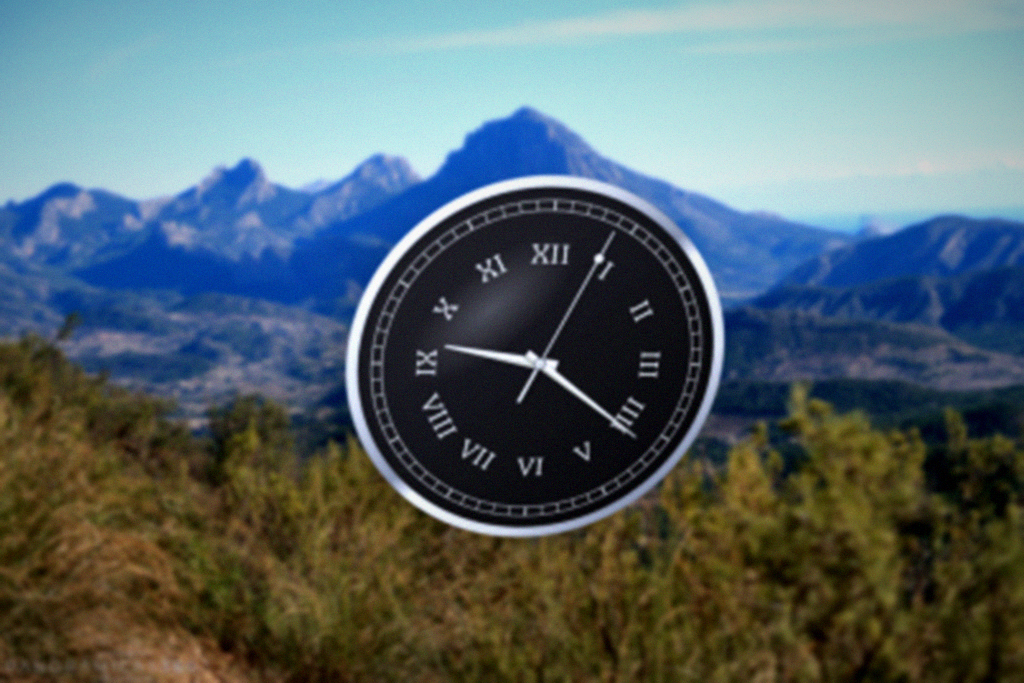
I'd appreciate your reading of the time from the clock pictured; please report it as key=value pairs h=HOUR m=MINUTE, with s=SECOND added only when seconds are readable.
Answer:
h=9 m=21 s=4
